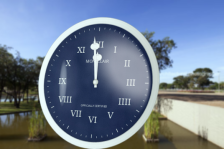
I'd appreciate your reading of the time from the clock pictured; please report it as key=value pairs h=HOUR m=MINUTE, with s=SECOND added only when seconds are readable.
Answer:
h=11 m=59
